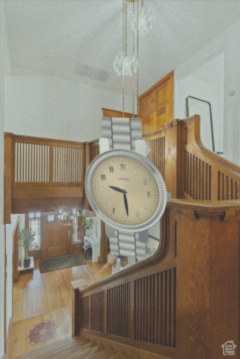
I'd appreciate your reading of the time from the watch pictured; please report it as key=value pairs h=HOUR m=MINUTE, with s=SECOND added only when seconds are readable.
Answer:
h=9 m=29
